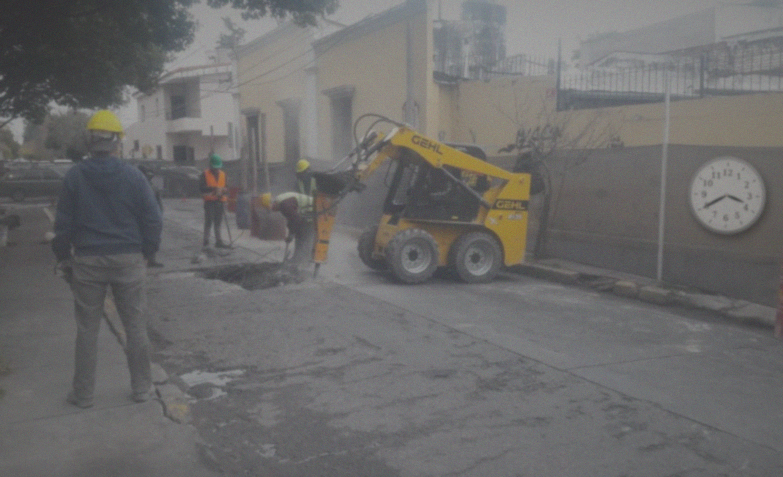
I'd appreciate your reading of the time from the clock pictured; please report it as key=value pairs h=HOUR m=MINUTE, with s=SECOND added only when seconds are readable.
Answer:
h=3 m=40
